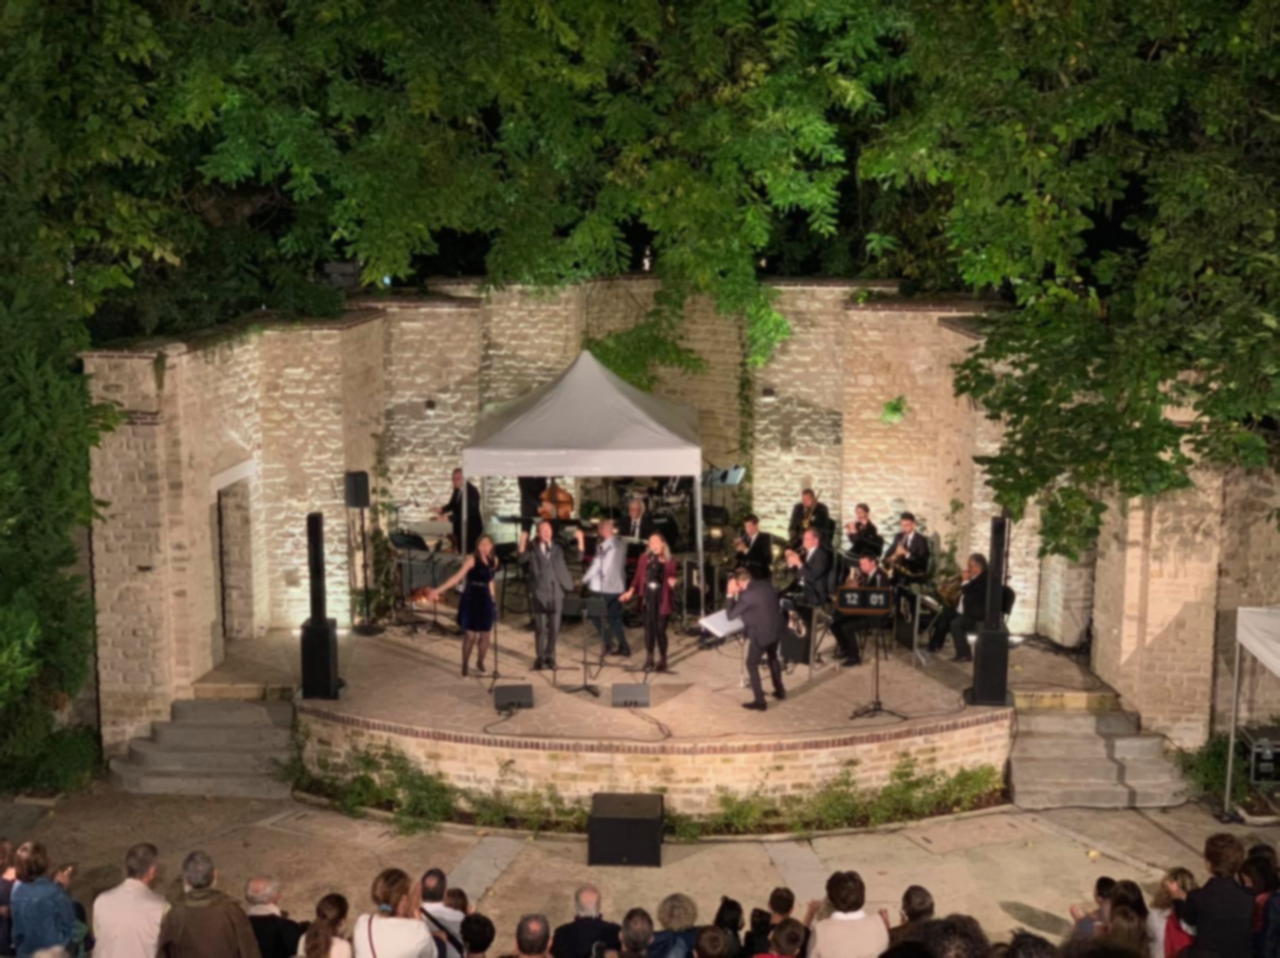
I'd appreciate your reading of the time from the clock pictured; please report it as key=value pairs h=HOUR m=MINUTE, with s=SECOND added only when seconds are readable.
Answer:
h=12 m=1
